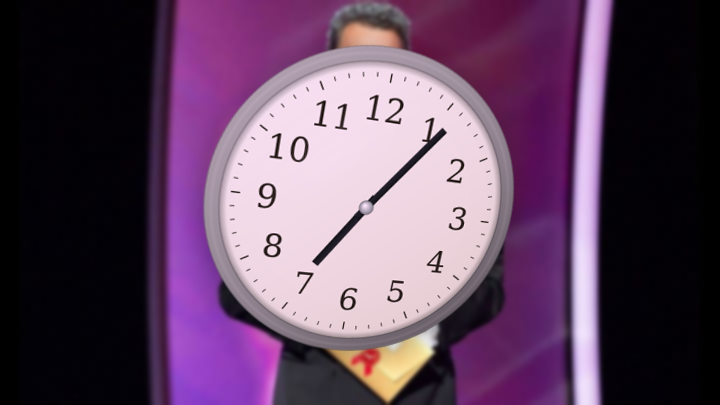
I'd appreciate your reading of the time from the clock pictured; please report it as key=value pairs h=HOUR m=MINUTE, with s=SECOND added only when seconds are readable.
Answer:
h=7 m=6
